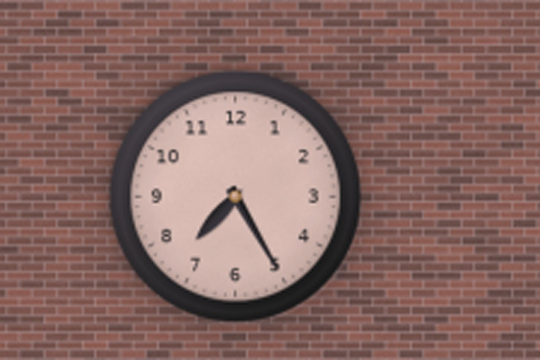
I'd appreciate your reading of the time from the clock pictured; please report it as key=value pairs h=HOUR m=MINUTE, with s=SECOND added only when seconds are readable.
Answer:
h=7 m=25
